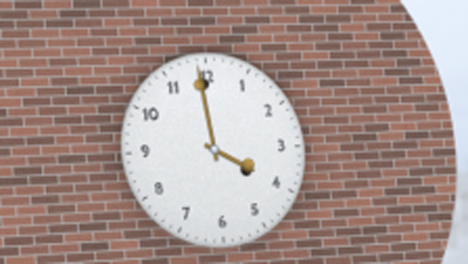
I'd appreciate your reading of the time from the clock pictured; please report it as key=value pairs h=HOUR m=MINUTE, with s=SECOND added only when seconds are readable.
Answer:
h=3 m=59
